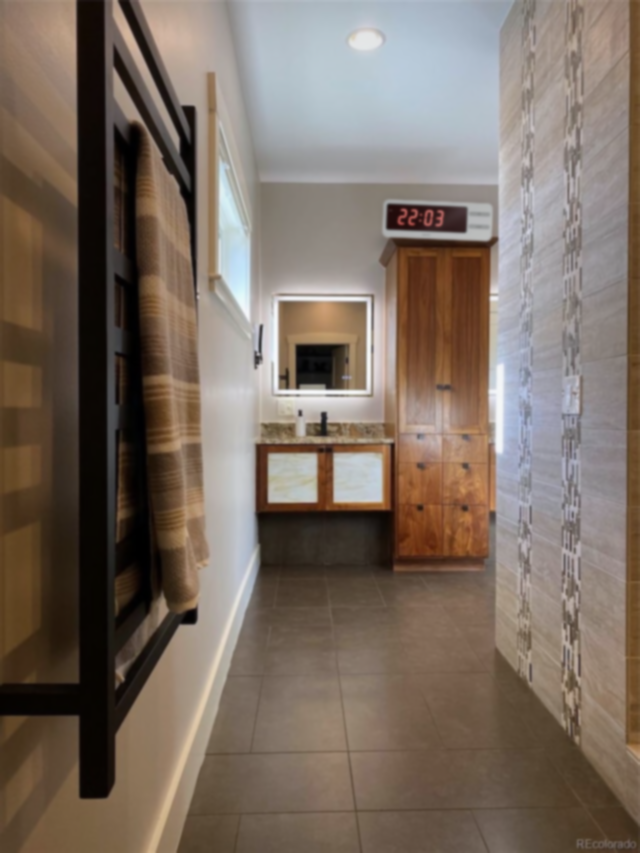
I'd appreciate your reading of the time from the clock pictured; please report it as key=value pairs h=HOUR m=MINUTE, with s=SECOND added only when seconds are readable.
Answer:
h=22 m=3
